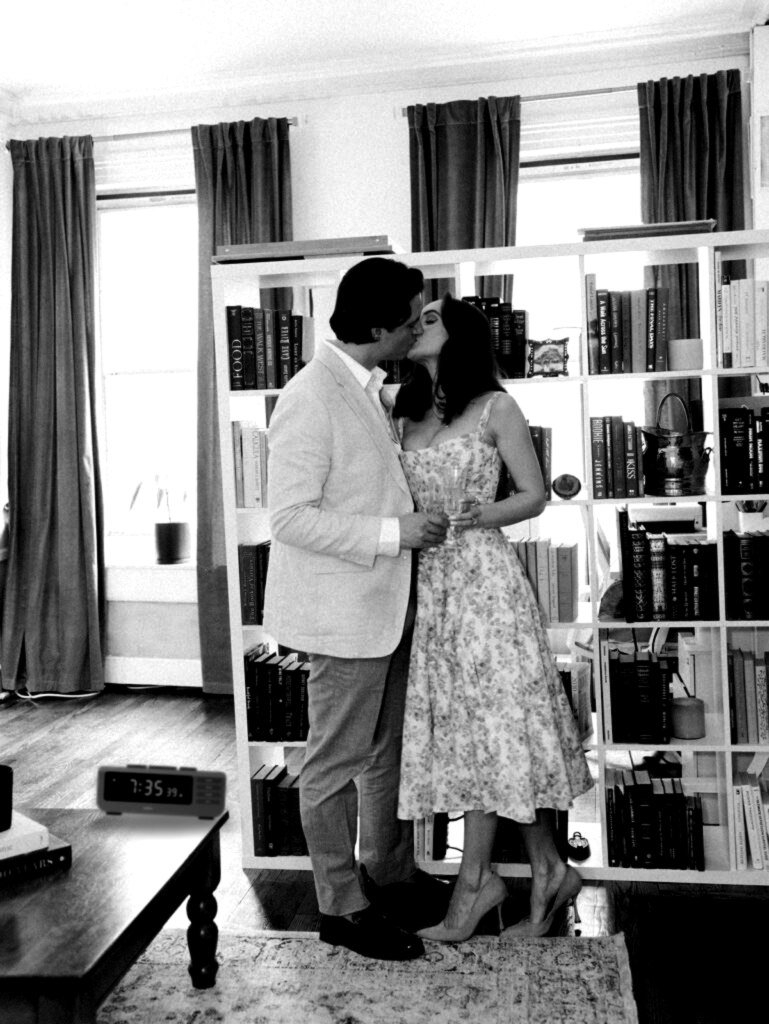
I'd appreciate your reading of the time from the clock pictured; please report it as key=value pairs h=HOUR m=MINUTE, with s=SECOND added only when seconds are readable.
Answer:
h=7 m=35
